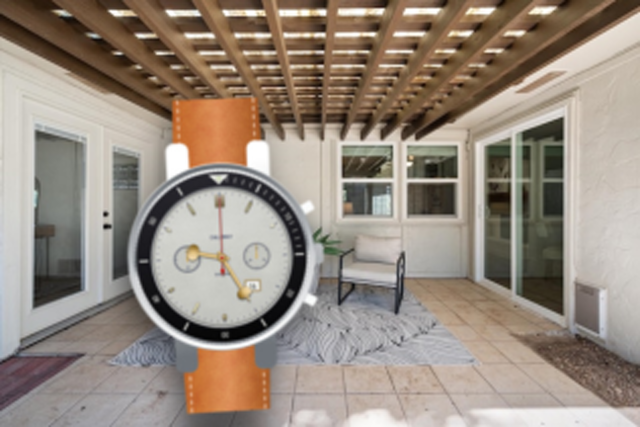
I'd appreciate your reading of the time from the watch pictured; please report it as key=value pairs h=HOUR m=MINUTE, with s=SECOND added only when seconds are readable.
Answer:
h=9 m=25
